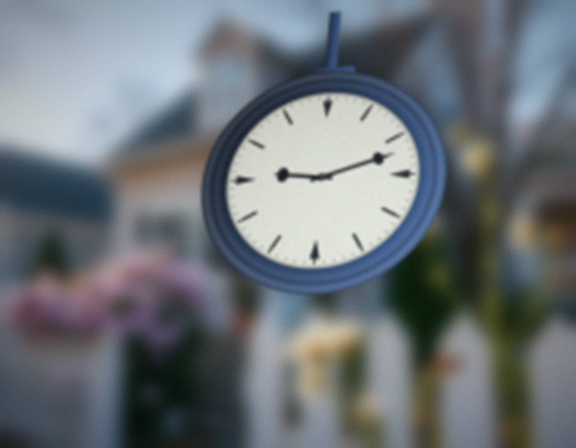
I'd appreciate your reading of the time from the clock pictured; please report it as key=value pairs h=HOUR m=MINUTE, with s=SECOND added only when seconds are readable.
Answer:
h=9 m=12
